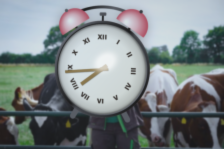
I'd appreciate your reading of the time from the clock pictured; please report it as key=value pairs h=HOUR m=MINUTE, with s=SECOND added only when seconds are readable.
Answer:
h=7 m=44
